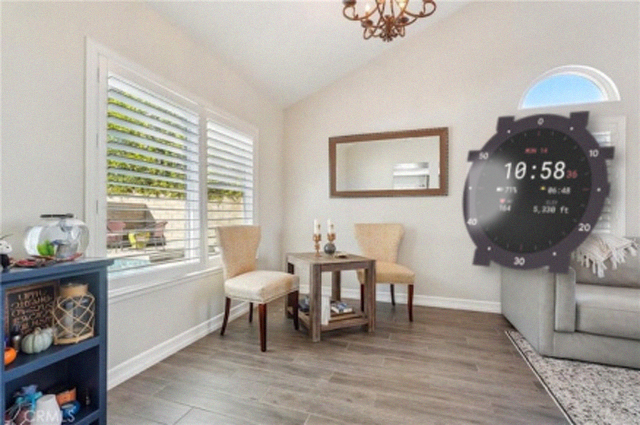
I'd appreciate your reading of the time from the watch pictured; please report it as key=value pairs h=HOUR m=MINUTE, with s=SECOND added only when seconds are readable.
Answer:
h=10 m=58
